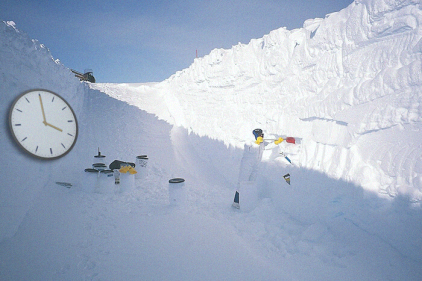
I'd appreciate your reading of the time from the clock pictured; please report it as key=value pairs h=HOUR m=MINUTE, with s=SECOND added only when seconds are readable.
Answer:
h=4 m=0
